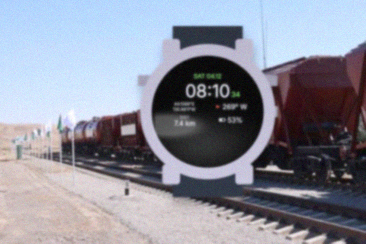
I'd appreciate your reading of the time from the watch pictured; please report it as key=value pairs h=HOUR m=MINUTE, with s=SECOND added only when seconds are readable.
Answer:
h=8 m=10
